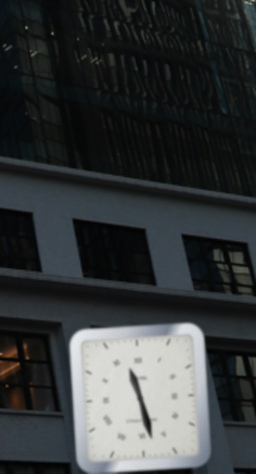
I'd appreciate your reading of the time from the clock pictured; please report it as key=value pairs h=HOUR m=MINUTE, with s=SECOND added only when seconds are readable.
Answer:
h=11 m=28
